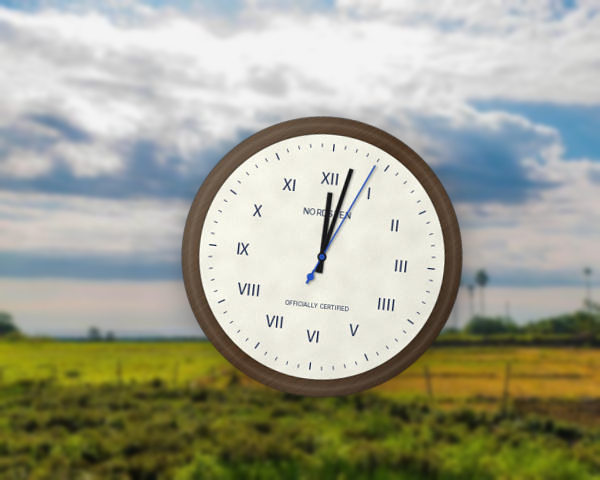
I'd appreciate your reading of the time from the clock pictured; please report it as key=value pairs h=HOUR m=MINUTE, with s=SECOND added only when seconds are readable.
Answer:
h=12 m=2 s=4
